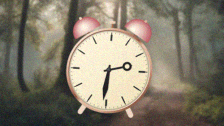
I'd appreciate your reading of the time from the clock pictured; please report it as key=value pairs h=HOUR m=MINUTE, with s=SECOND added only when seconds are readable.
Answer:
h=2 m=31
